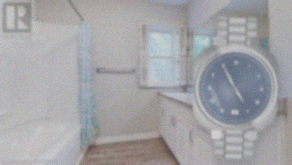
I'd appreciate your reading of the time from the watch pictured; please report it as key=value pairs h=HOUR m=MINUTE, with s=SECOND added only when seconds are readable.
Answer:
h=4 m=55
